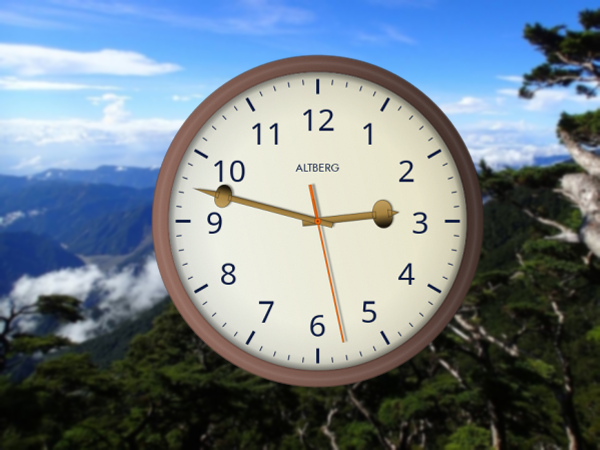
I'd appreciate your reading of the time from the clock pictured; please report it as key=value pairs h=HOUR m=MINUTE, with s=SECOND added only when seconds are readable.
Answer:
h=2 m=47 s=28
